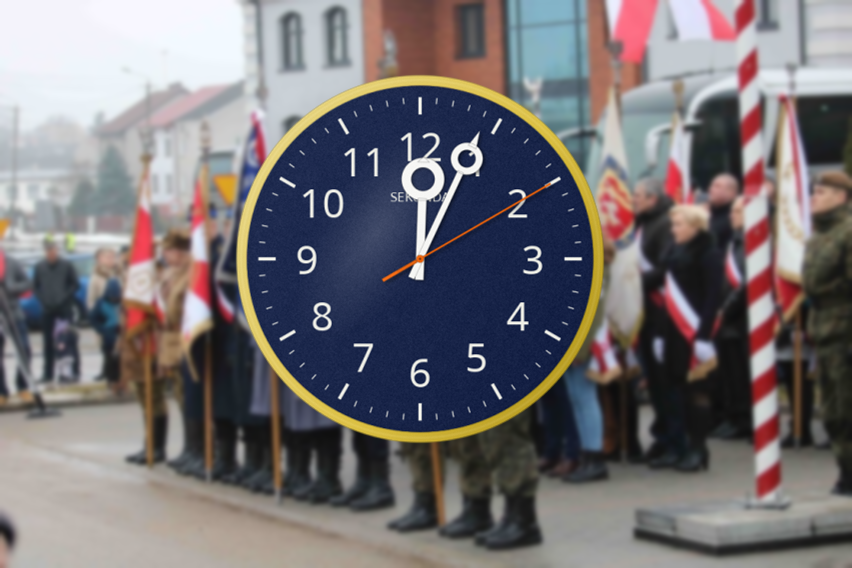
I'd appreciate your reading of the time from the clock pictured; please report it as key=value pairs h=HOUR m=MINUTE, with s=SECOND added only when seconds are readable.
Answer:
h=12 m=4 s=10
